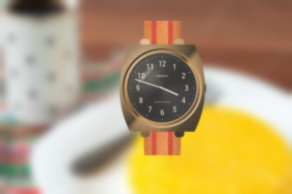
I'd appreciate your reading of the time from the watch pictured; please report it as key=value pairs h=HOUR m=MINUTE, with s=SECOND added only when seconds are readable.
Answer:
h=3 m=48
